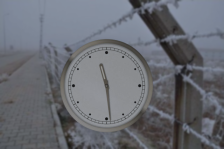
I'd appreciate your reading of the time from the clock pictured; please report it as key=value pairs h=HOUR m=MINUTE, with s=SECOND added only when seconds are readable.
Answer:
h=11 m=29
